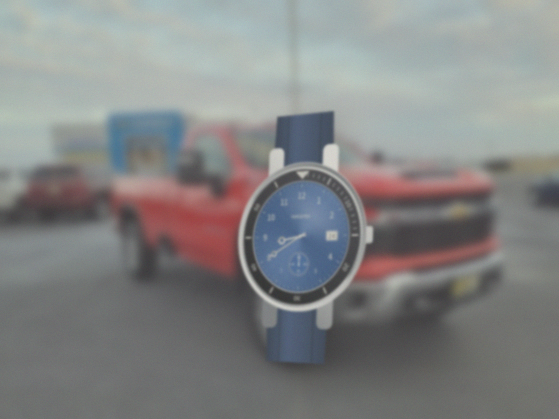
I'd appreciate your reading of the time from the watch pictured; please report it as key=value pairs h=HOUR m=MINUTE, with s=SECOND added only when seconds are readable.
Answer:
h=8 m=40
